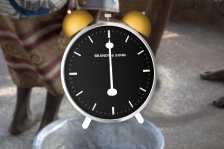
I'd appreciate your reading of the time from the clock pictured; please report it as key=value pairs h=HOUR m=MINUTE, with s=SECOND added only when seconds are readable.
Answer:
h=6 m=0
